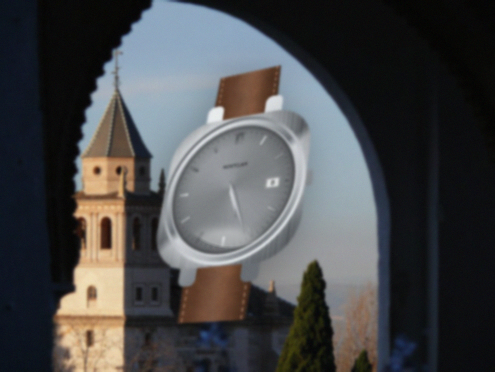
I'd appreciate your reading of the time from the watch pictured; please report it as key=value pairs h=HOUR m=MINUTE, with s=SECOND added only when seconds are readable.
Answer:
h=5 m=26
